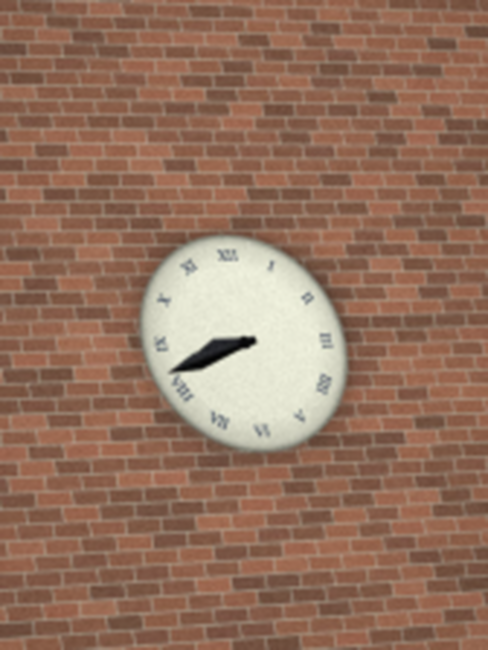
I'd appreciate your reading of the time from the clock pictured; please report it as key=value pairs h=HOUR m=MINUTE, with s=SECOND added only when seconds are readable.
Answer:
h=8 m=42
